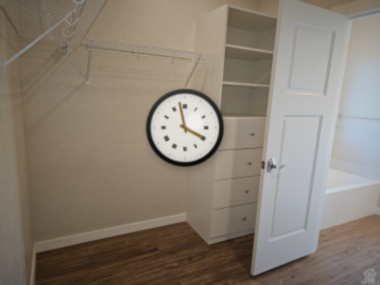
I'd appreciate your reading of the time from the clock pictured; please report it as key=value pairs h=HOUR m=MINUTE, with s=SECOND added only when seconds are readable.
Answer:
h=3 m=58
